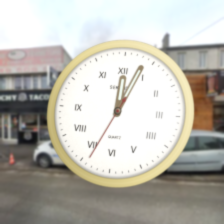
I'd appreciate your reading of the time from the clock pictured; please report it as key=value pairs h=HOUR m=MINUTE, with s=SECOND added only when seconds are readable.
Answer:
h=12 m=3 s=34
